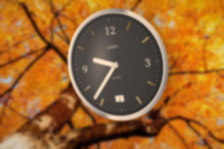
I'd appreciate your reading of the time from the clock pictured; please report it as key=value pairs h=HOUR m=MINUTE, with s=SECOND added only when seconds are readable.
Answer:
h=9 m=37
